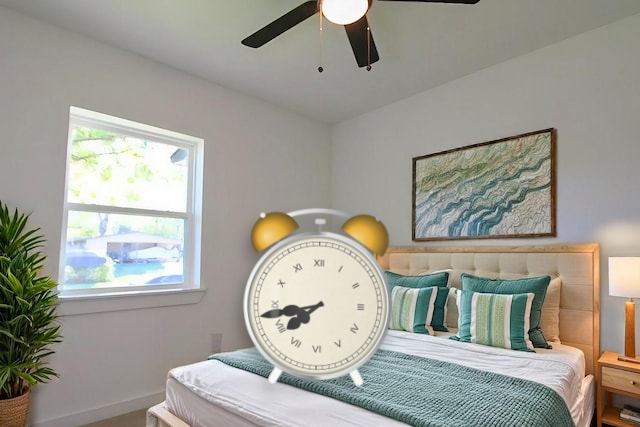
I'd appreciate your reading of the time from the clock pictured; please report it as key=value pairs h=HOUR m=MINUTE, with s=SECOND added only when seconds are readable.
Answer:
h=7 m=43
